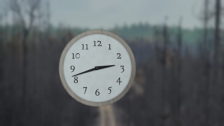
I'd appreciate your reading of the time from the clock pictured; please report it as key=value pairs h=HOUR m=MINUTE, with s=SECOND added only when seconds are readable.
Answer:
h=2 m=42
